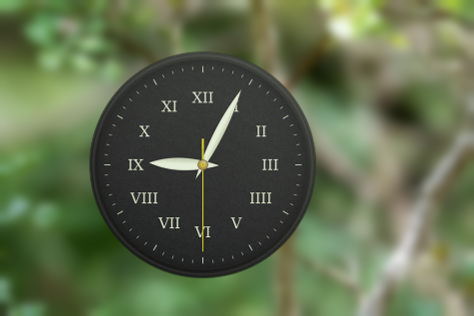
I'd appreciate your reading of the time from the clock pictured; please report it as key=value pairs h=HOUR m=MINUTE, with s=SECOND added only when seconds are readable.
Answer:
h=9 m=4 s=30
